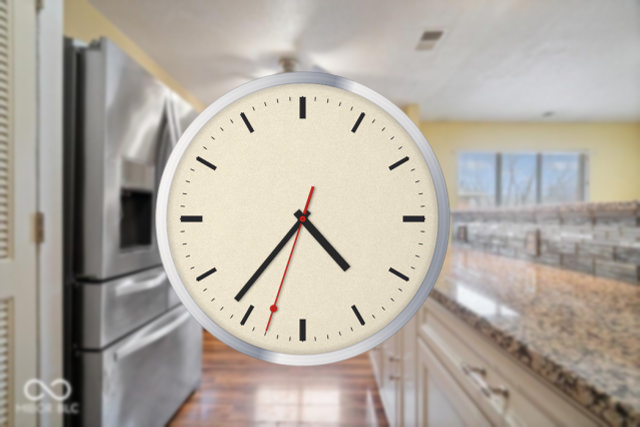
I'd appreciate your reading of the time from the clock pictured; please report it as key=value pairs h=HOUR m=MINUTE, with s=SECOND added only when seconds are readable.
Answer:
h=4 m=36 s=33
